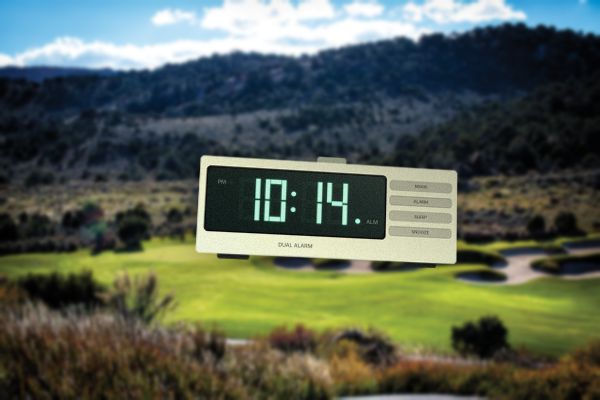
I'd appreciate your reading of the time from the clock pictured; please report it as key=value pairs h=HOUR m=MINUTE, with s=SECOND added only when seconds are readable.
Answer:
h=10 m=14
